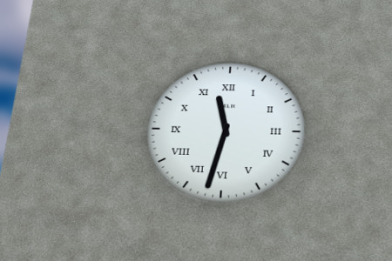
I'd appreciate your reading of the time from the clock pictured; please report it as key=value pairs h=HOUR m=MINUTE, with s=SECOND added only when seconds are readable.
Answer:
h=11 m=32
